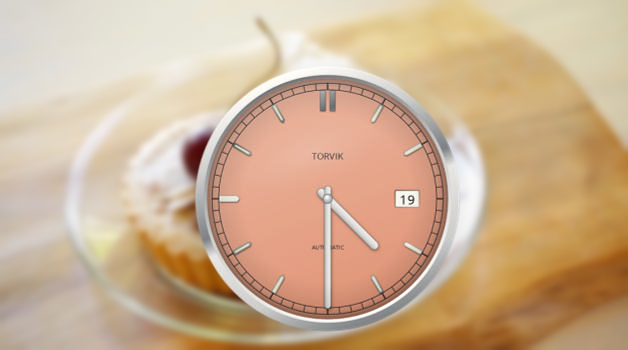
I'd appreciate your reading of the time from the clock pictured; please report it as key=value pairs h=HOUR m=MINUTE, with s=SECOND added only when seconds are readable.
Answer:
h=4 m=30
